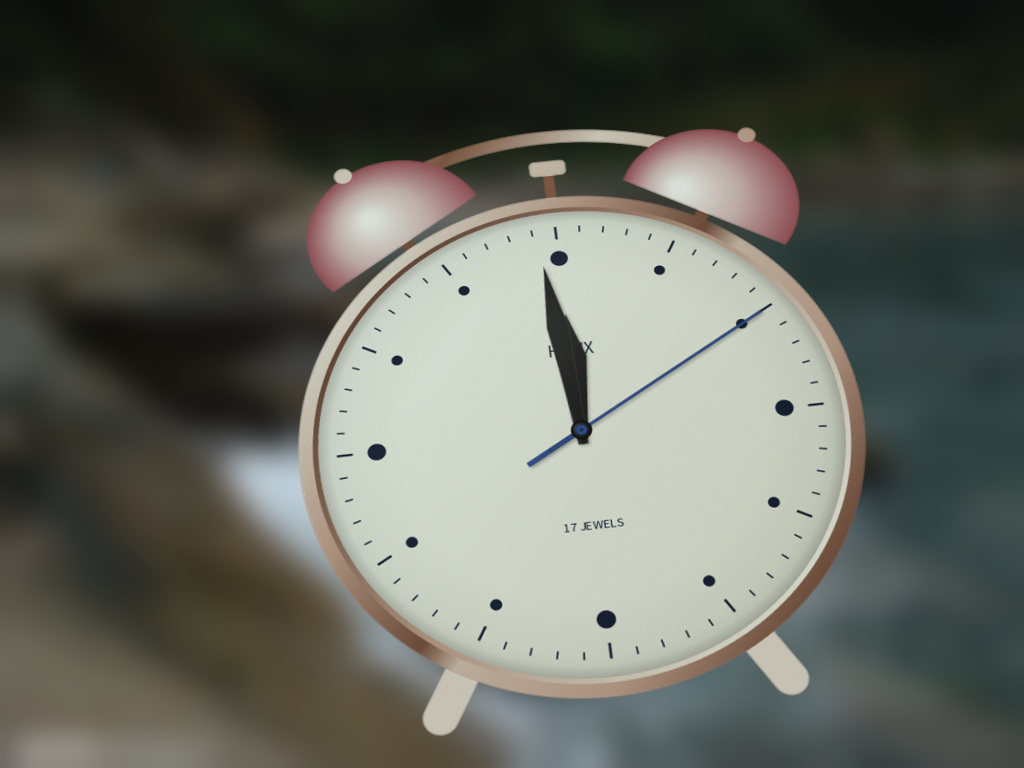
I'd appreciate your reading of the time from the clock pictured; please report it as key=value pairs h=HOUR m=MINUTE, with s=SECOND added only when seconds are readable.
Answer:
h=11 m=59 s=10
